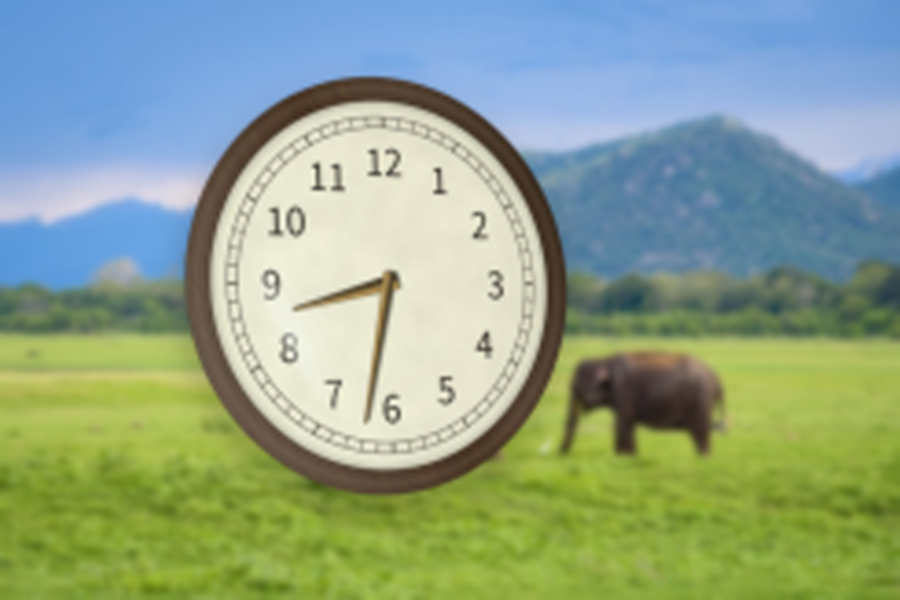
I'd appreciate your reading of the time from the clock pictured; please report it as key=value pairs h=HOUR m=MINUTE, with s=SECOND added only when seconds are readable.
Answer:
h=8 m=32
